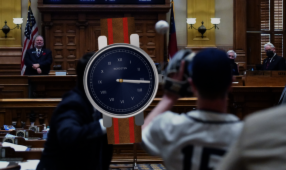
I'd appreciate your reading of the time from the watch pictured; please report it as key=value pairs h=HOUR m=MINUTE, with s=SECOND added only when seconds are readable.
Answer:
h=3 m=16
